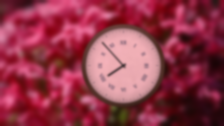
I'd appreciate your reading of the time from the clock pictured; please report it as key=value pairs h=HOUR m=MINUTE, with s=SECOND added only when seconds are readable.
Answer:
h=7 m=53
